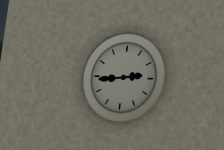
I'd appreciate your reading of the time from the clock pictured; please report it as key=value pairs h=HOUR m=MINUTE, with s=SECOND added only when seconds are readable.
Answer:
h=2 m=44
